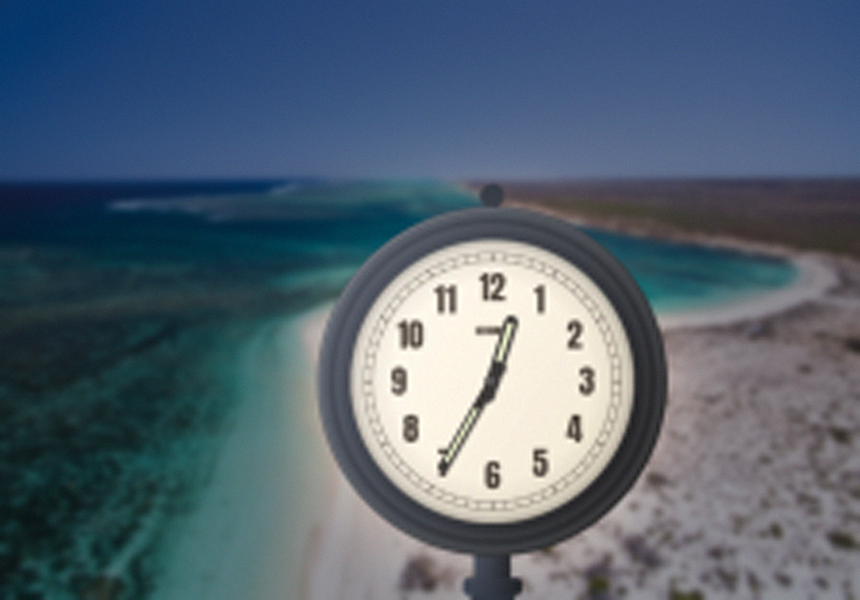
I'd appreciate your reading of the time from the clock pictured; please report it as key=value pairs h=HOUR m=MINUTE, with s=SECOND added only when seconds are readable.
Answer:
h=12 m=35
